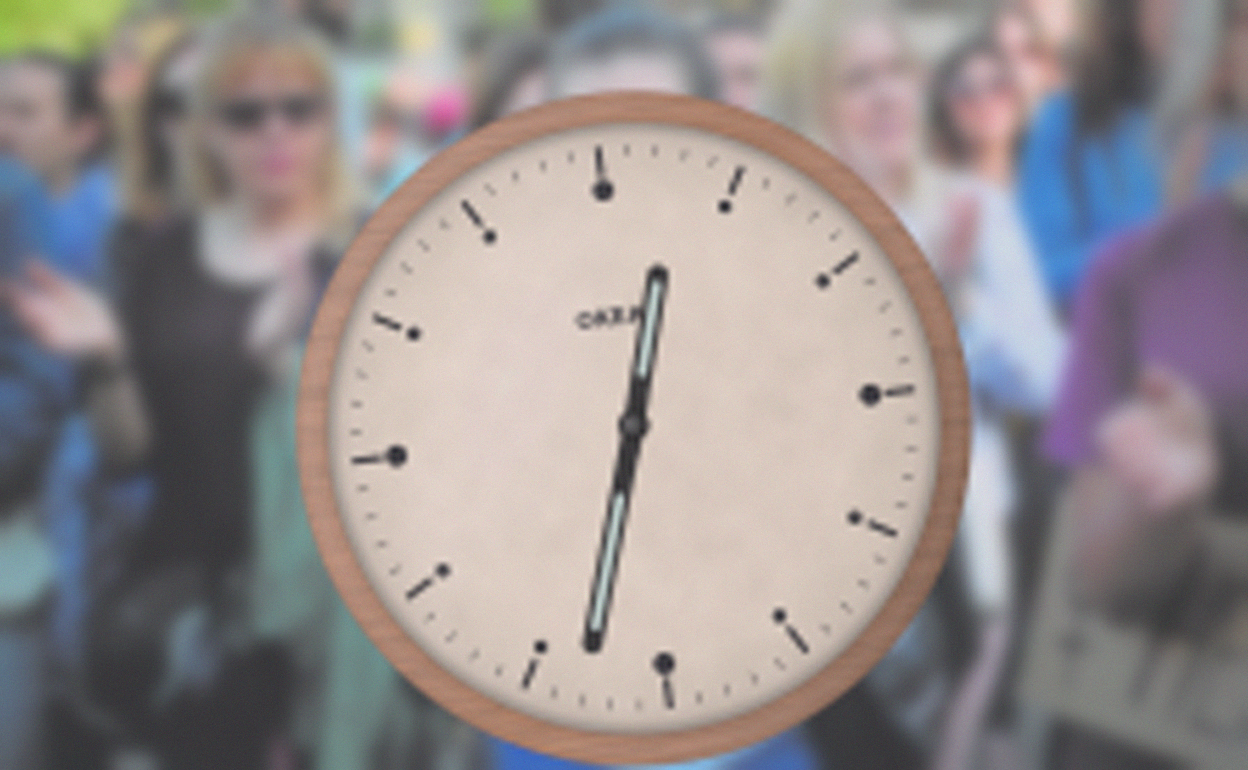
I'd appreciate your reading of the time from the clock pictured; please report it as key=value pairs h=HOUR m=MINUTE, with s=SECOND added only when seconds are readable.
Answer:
h=12 m=33
